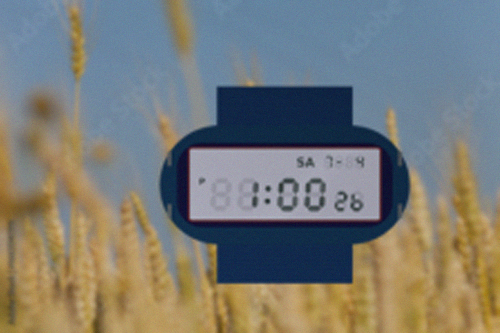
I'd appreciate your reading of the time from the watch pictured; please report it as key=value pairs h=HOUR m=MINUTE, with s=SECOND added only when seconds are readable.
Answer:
h=1 m=0 s=26
